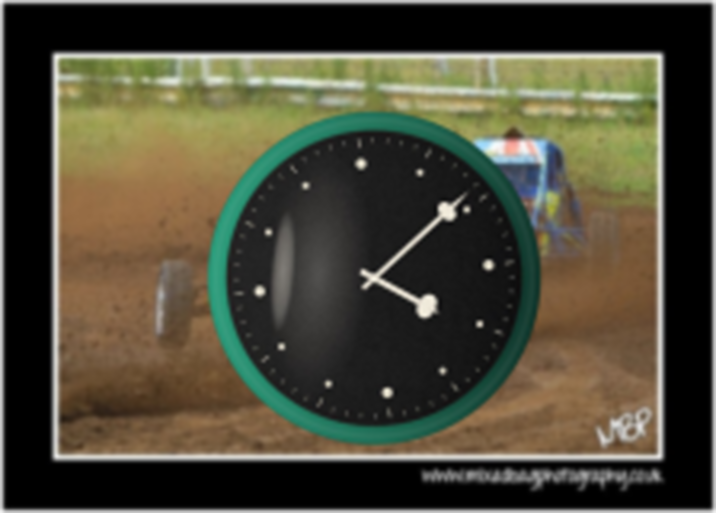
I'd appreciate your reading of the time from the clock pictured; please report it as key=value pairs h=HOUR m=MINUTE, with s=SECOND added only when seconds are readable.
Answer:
h=4 m=9
